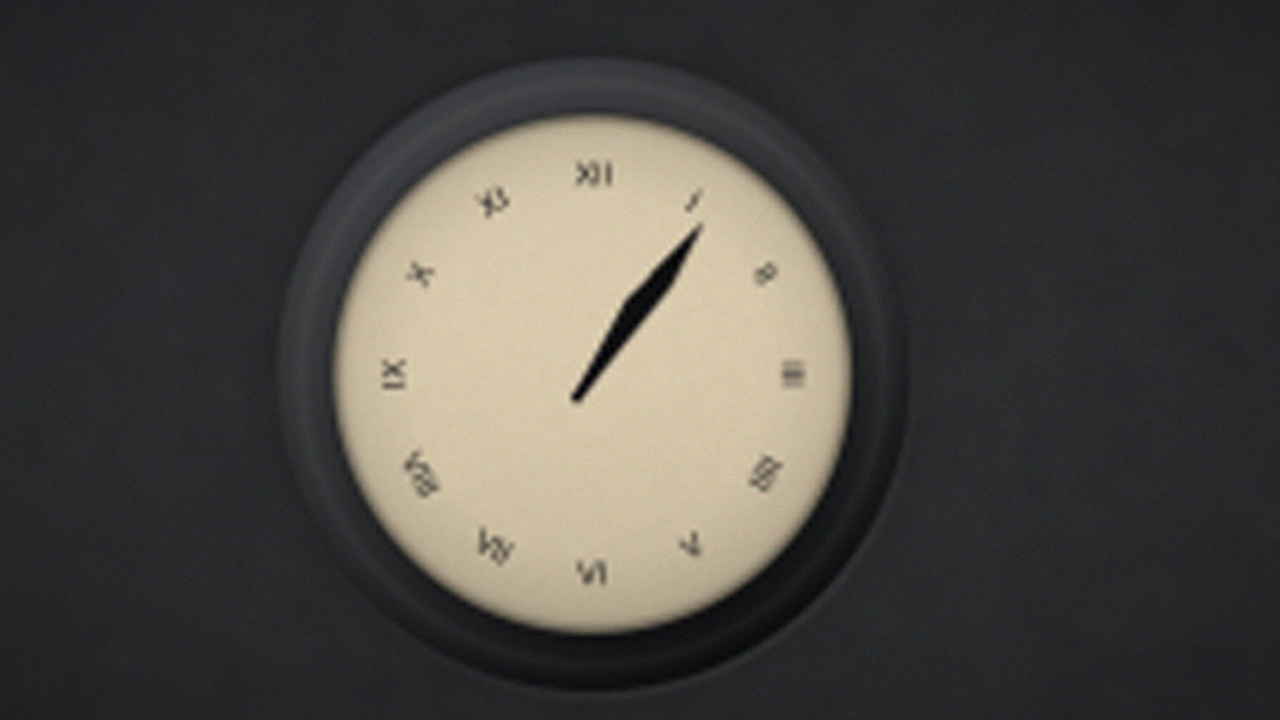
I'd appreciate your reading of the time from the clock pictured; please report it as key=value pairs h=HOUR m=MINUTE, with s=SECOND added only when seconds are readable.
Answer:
h=1 m=6
